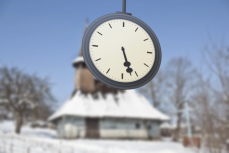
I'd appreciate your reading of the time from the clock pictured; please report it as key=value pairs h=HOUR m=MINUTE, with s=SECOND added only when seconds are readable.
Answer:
h=5 m=27
